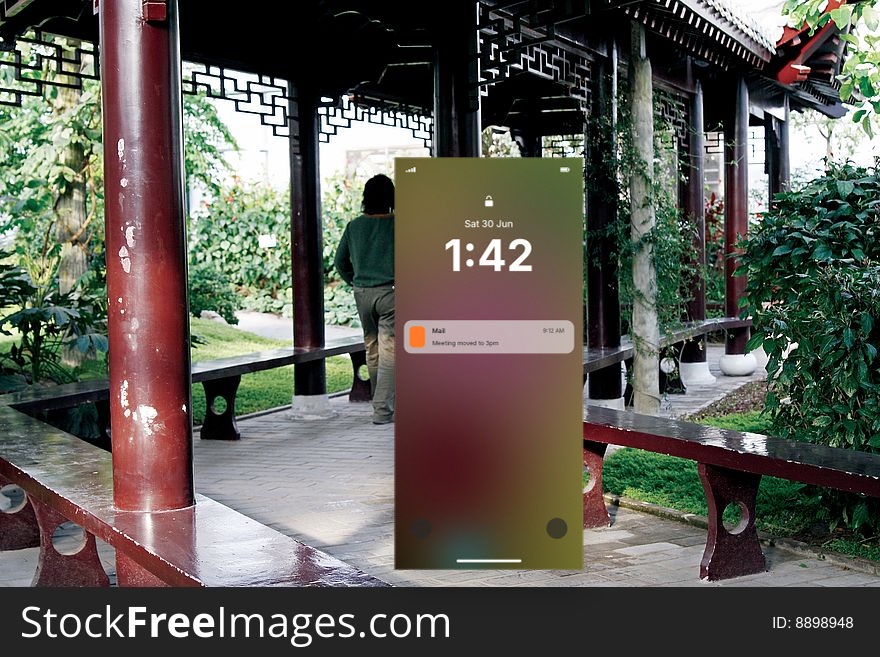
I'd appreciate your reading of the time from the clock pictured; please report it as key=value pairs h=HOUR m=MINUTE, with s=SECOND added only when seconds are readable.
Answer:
h=1 m=42
